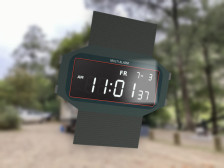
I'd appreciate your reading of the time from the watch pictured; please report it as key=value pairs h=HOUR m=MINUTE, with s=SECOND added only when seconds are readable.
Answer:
h=11 m=1 s=37
